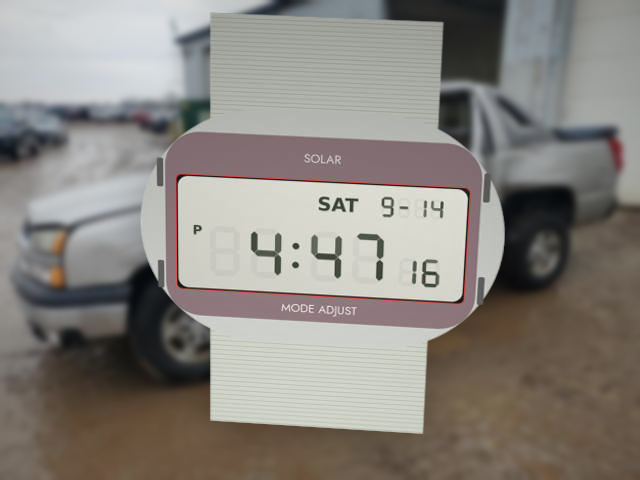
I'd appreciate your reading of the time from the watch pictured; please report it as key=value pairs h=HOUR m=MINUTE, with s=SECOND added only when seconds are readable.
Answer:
h=4 m=47 s=16
